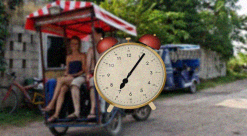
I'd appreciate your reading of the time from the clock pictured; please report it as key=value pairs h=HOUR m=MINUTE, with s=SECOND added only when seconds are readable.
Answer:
h=7 m=6
